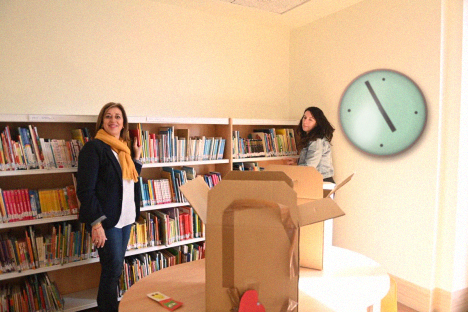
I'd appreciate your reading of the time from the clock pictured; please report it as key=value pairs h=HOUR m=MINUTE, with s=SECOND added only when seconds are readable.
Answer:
h=4 m=55
